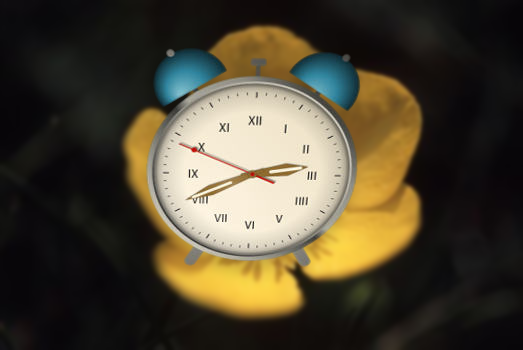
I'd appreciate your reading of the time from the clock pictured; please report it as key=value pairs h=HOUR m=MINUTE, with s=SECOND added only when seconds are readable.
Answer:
h=2 m=40 s=49
